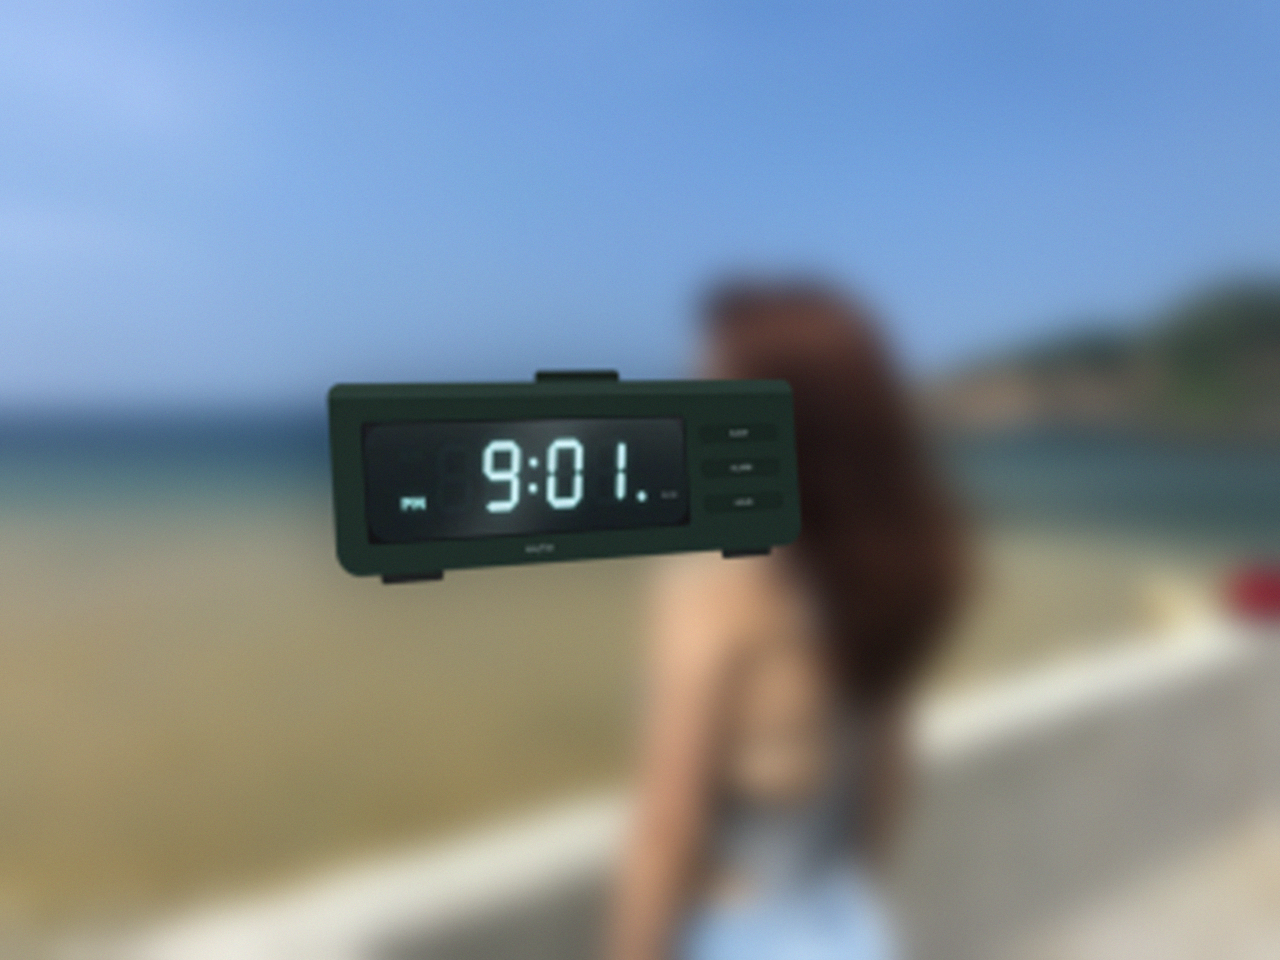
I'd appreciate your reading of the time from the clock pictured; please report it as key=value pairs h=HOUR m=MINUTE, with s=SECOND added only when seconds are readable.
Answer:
h=9 m=1
